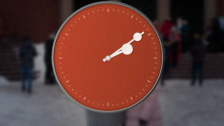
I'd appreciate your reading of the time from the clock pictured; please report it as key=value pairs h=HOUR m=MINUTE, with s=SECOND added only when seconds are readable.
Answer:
h=2 m=9
